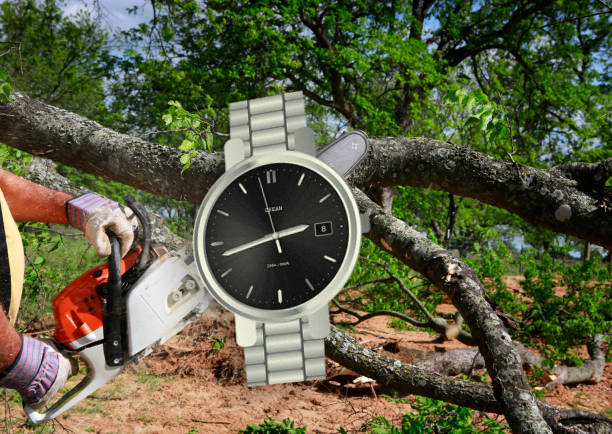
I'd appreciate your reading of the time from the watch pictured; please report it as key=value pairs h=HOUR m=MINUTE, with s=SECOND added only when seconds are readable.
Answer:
h=2 m=42 s=58
